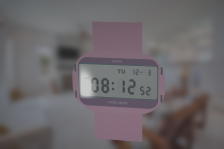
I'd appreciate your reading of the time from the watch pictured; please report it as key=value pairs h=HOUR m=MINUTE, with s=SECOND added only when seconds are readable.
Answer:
h=8 m=12 s=52
